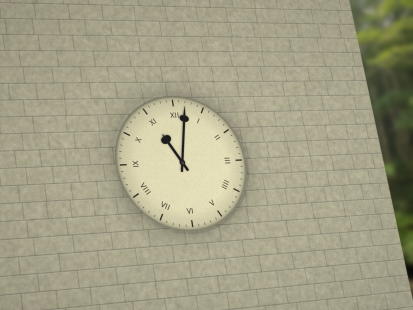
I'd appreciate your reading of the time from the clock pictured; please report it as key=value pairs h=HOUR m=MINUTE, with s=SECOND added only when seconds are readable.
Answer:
h=11 m=2
